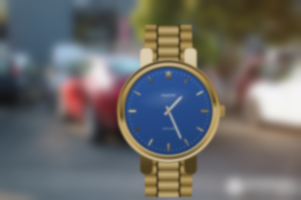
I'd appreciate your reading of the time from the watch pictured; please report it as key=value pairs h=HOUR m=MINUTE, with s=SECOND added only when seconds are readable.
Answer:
h=1 m=26
